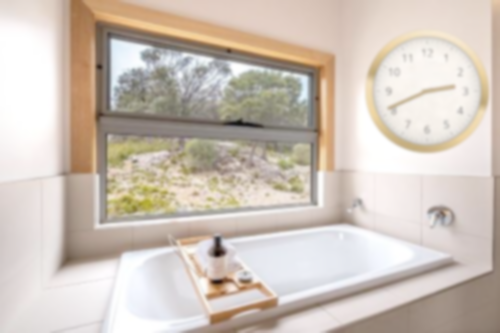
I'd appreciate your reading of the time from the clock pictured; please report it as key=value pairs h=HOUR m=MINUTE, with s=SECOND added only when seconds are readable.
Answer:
h=2 m=41
